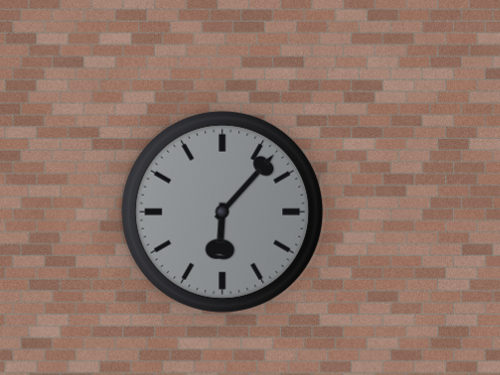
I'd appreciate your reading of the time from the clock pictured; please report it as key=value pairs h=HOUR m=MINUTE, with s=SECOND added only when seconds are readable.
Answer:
h=6 m=7
